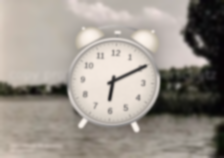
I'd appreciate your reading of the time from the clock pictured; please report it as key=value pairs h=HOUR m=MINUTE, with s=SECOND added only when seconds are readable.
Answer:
h=6 m=10
